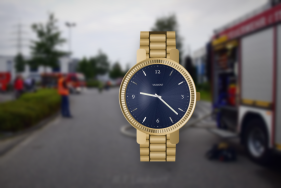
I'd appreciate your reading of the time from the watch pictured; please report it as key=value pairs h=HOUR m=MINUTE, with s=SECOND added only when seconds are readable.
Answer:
h=9 m=22
